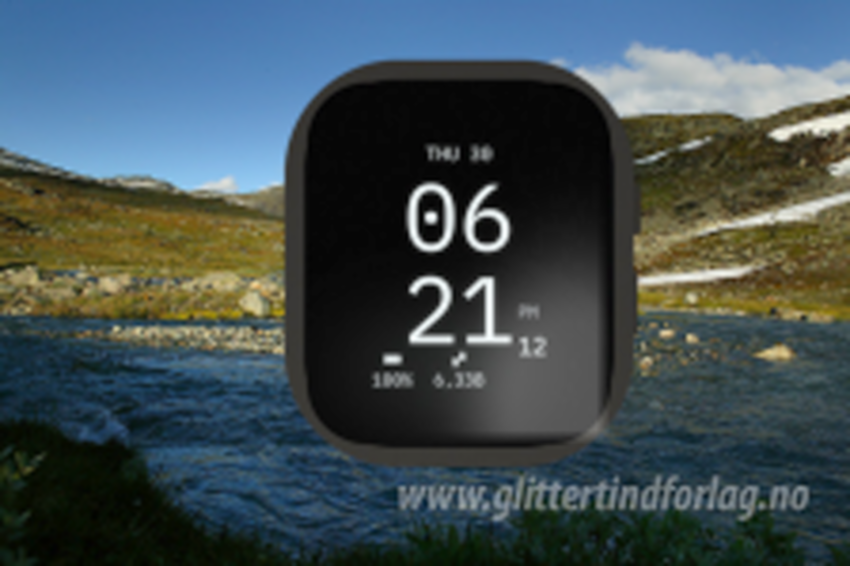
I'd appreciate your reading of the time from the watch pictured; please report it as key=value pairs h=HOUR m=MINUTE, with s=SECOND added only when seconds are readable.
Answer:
h=6 m=21
